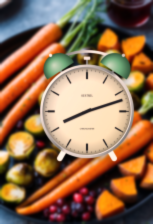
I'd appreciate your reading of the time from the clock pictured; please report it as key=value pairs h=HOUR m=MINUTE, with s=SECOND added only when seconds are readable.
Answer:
h=8 m=12
